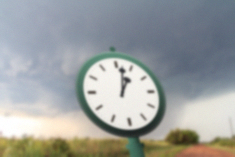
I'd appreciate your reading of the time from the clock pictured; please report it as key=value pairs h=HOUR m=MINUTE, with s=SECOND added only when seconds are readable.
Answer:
h=1 m=2
